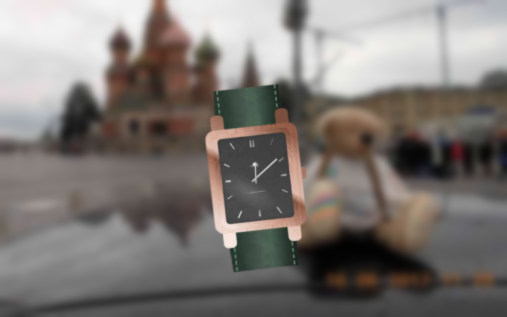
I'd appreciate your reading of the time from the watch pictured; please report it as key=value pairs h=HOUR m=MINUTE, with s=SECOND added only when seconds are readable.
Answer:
h=12 m=9
